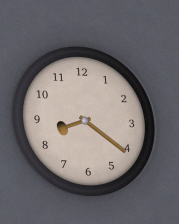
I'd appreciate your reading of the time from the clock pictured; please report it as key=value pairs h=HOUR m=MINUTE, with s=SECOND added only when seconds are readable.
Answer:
h=8 m=21
